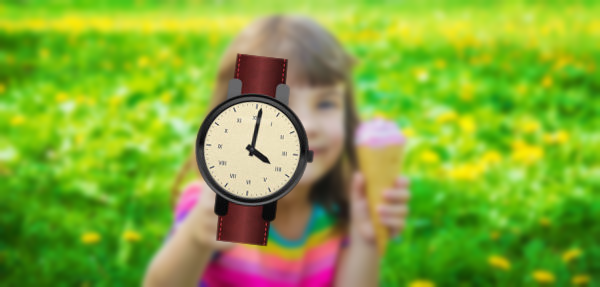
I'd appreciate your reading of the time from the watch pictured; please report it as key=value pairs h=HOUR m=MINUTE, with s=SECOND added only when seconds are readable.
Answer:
h=4 m=1
